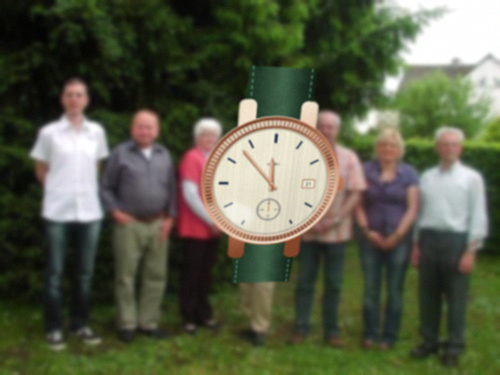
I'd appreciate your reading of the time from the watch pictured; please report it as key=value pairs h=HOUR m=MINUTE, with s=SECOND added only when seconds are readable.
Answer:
h=11 m=53
